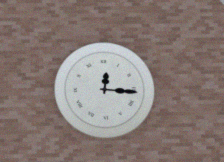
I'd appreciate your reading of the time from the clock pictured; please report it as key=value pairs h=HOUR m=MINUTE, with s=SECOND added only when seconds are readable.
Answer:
h=12 m=16
